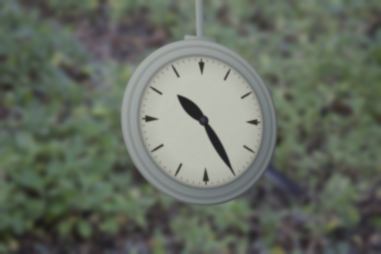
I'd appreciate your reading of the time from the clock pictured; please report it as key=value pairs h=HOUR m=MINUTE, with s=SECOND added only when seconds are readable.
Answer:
h=10 m=25
